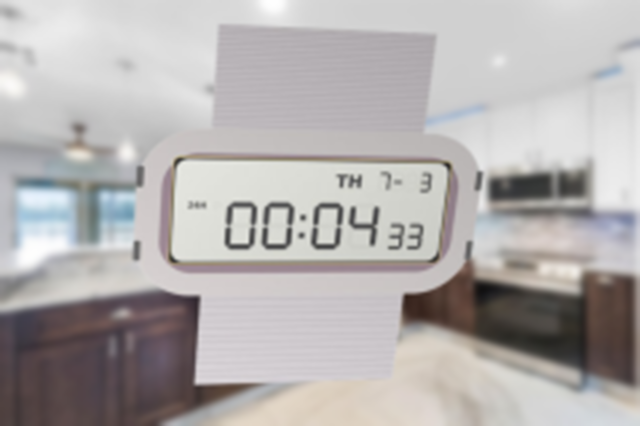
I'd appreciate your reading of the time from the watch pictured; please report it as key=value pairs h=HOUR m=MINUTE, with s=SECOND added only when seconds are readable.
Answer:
h=0 m=4 s=33
